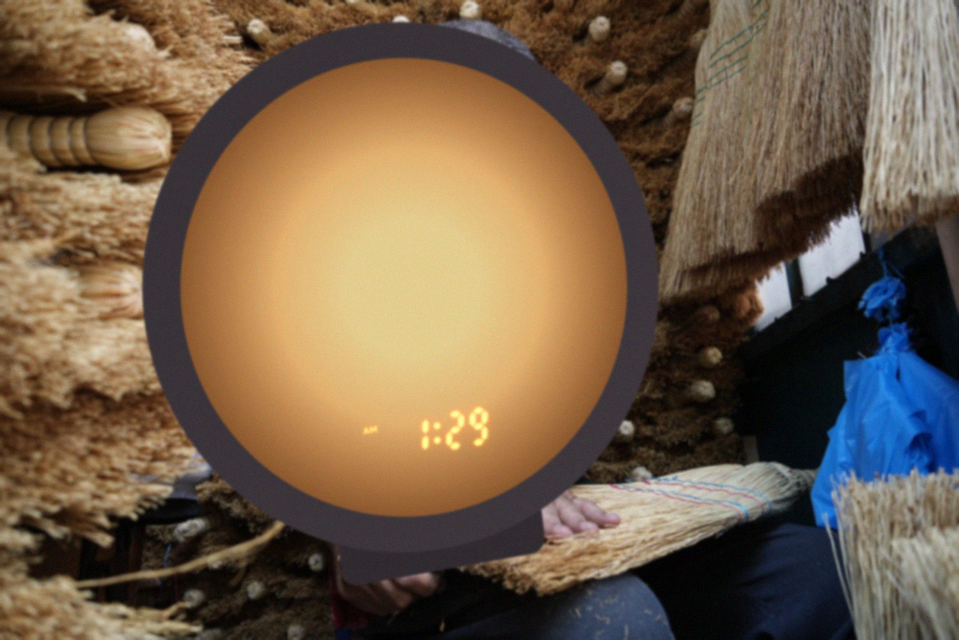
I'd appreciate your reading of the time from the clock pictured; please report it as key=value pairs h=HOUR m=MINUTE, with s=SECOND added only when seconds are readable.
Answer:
h=1 m=29
